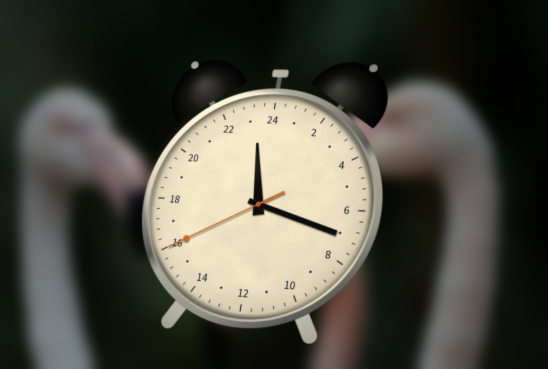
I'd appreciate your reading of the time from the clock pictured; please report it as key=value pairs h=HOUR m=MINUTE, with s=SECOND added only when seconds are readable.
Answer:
h=23 m=17 s=40
